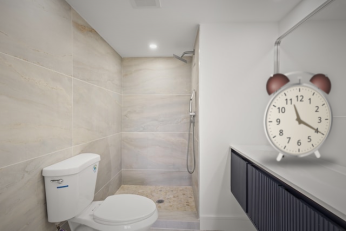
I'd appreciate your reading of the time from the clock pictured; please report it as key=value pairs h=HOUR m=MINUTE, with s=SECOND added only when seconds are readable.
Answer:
h=11 m=20
